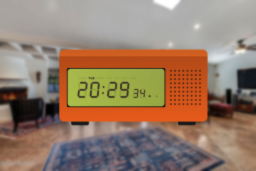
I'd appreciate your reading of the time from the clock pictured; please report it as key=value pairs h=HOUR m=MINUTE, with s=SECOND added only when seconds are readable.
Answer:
h=20 m=29 s=34
